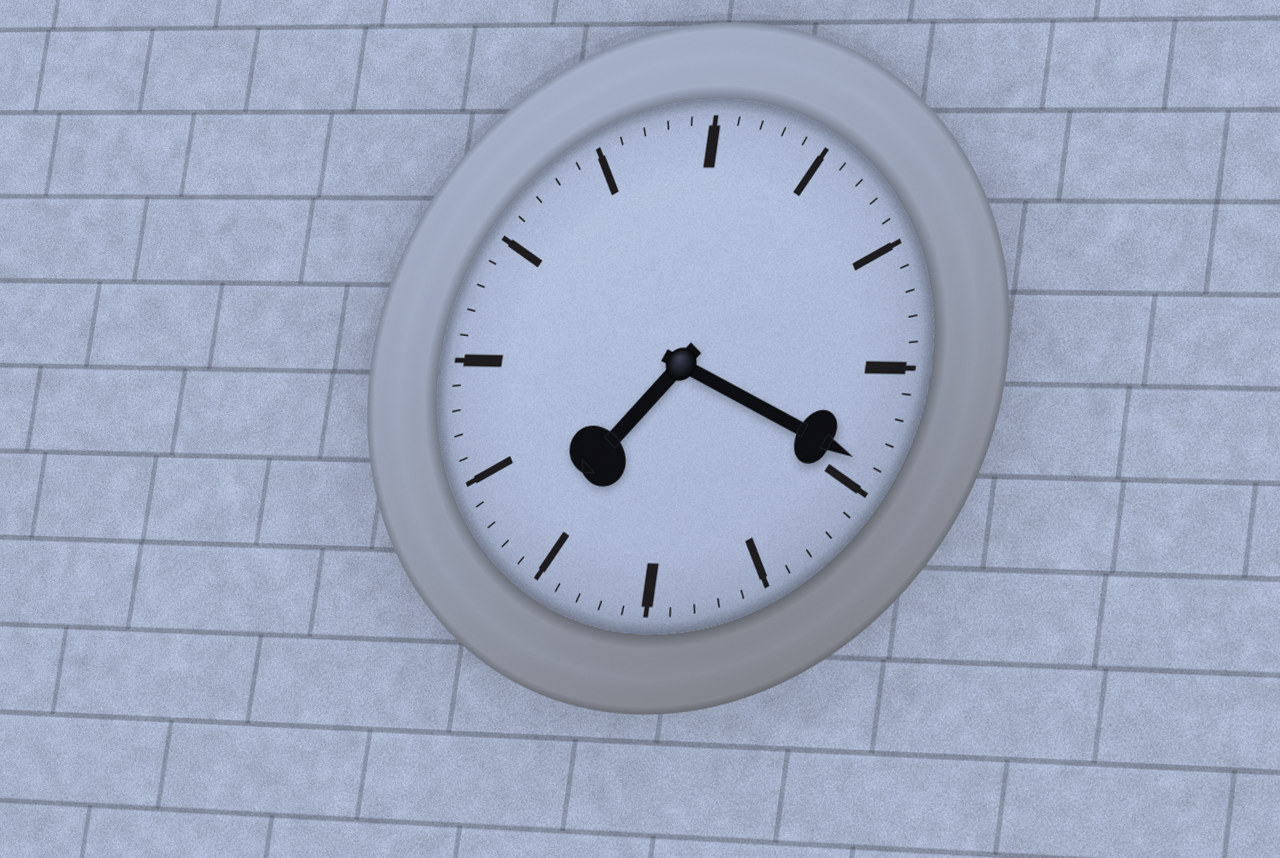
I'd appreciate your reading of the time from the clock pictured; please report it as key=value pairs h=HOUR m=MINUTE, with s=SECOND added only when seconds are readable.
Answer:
h=7 m=19
